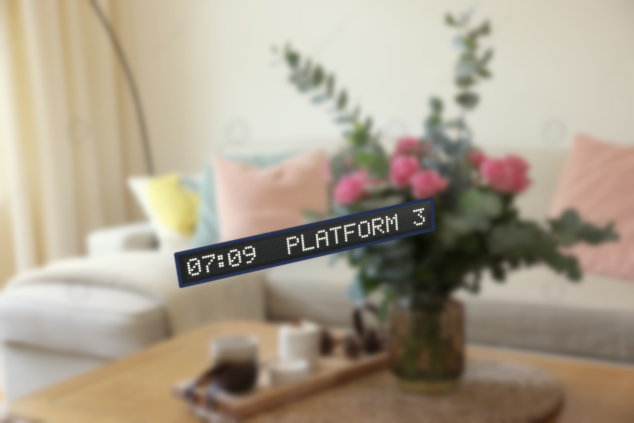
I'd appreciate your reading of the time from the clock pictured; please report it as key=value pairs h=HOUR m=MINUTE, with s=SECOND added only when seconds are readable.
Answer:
h=7 m=9
